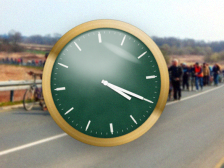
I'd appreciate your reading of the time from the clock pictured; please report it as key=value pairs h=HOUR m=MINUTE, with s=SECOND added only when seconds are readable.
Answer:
h=4 m=20
